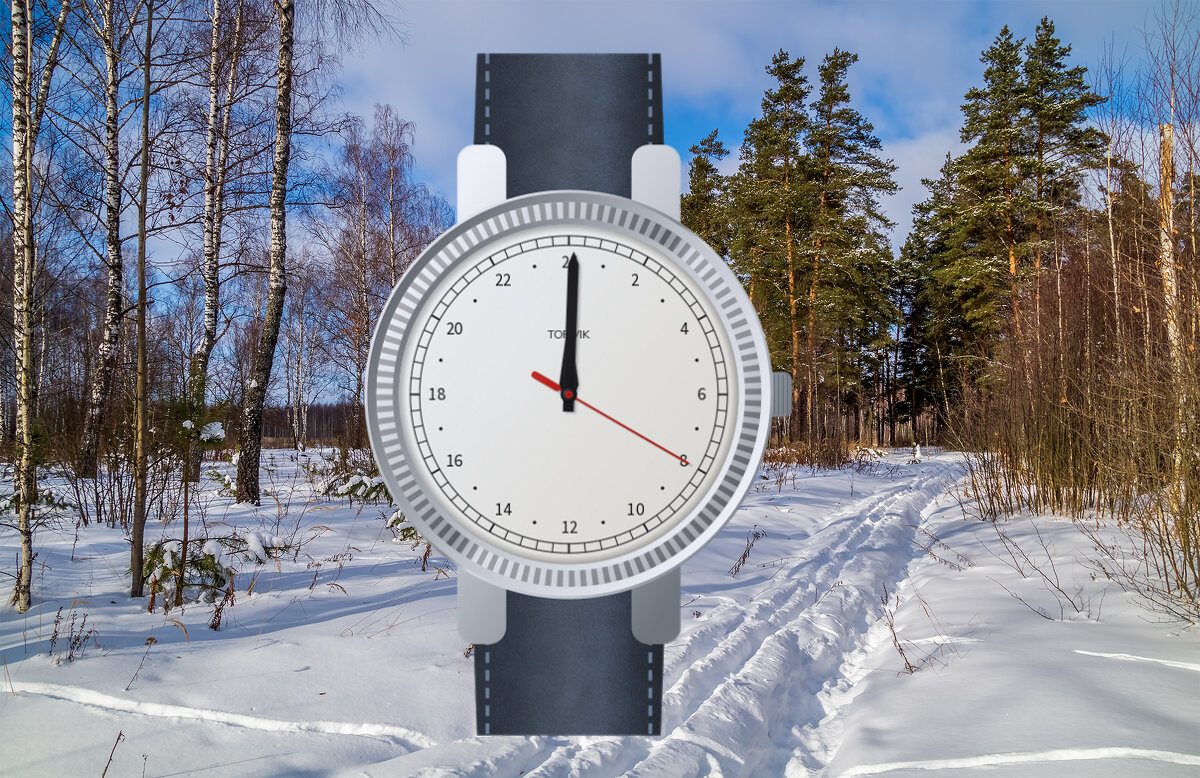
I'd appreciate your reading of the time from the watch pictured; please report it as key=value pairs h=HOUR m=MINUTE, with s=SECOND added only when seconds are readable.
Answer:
h=0 m=0 s=20
